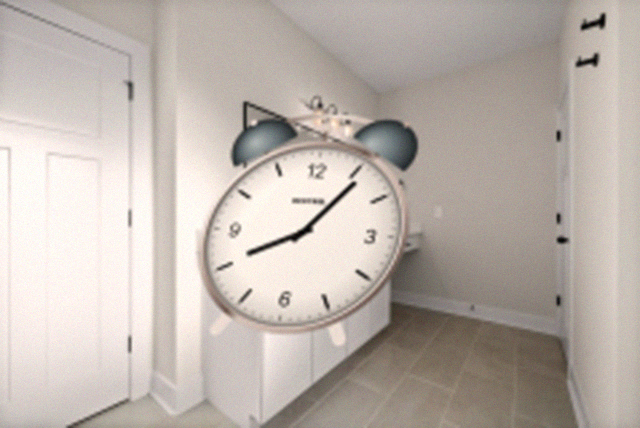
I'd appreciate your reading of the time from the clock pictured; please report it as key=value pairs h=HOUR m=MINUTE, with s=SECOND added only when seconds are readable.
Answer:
h=8 m=6
